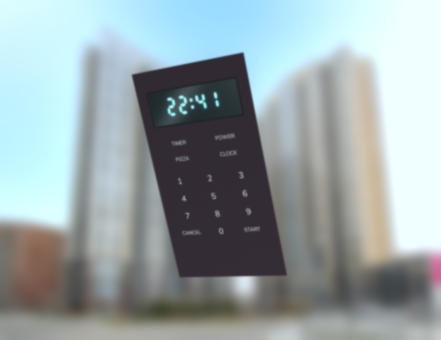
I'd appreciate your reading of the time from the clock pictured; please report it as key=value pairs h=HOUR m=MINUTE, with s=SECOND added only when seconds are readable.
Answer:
h=22 m=41
